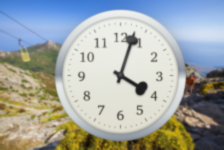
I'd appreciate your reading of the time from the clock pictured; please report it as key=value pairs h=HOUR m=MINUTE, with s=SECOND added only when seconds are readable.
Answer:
h=4 m=3
